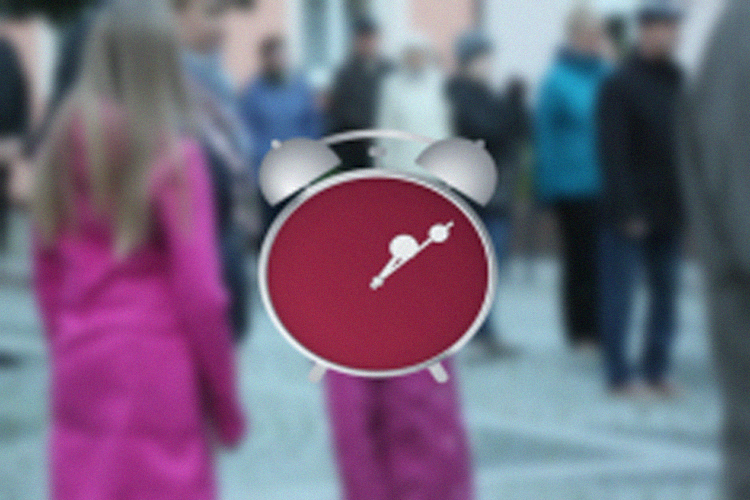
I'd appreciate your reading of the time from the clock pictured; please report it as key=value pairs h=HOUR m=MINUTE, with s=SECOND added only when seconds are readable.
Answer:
h=1 m=8
